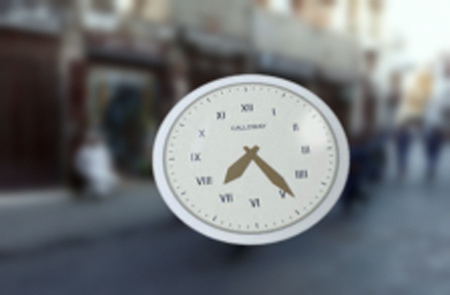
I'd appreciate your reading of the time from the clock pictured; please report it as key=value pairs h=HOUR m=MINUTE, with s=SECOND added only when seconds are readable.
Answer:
h=7 m=24
